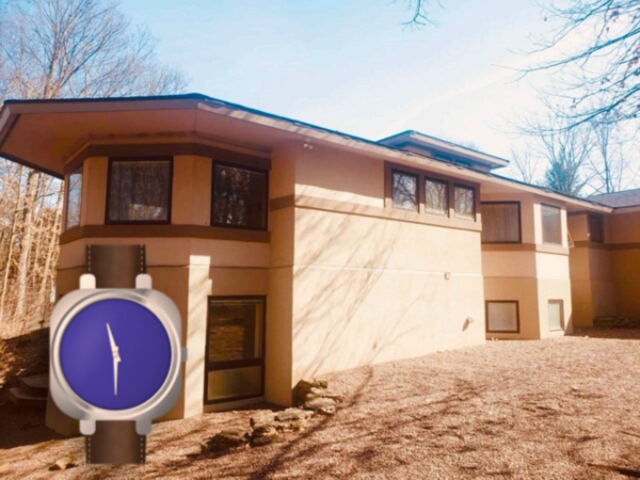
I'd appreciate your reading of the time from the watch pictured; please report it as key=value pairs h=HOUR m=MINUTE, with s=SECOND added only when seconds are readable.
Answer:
h=11 m=30
